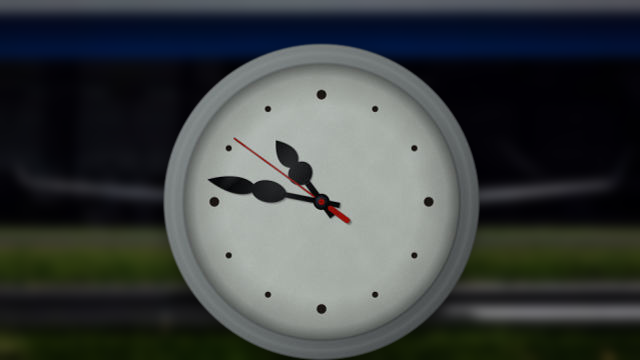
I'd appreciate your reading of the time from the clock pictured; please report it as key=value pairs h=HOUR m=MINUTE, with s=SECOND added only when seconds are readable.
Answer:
h=10 m=46 s=51
